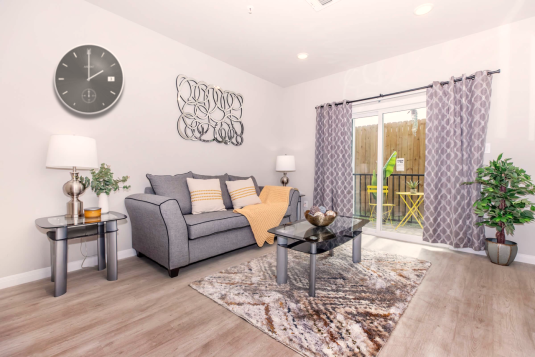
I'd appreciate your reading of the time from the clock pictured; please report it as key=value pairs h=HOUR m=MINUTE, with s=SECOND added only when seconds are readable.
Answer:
h=2 m=0
